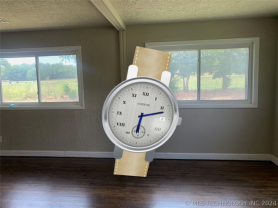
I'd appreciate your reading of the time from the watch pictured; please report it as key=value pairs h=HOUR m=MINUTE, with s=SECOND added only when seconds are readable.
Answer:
h=6 m=12
